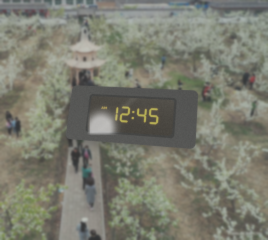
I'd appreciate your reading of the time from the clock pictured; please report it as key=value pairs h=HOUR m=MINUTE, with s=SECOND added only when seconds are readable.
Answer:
h=12 m=45
